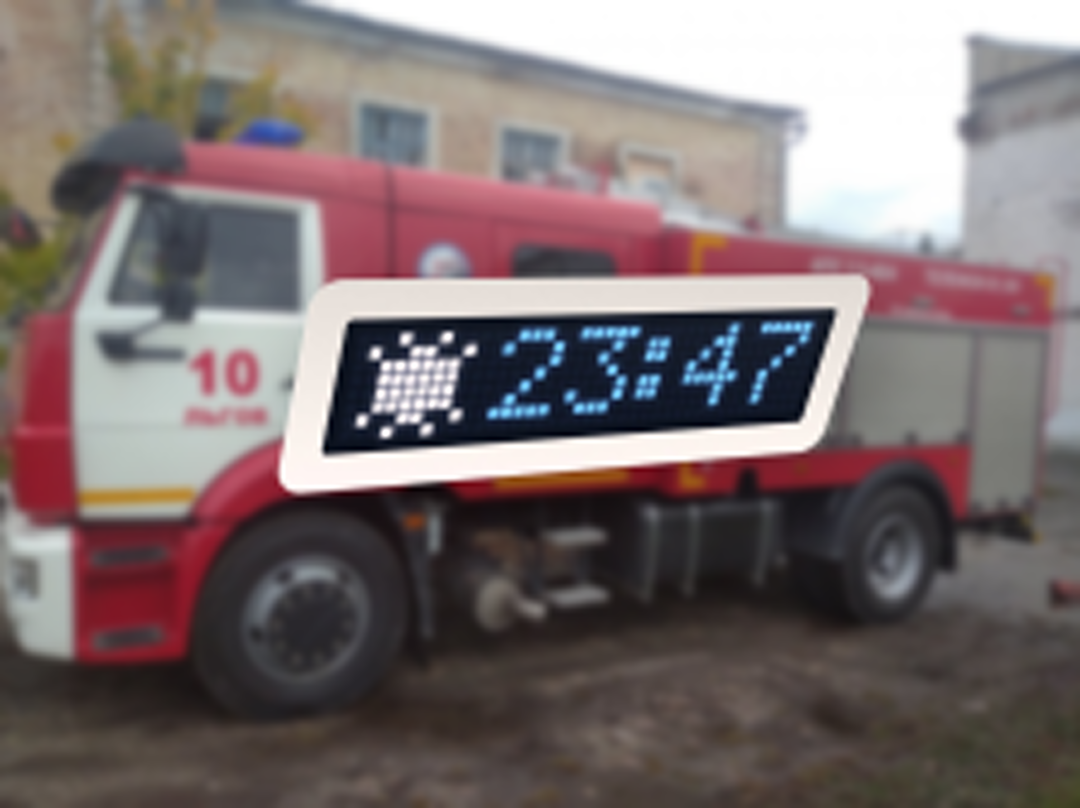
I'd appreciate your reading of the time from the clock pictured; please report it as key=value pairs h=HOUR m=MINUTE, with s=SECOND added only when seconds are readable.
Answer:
h=23 m=47
